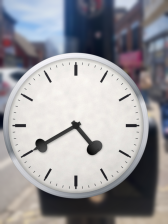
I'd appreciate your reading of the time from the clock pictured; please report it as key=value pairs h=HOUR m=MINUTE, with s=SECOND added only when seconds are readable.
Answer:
h=4 m=40
